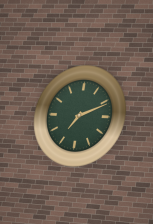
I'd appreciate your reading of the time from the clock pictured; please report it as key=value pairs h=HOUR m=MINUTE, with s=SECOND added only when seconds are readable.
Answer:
h=7 m=11
